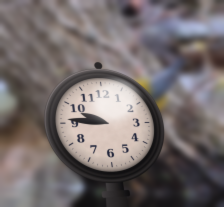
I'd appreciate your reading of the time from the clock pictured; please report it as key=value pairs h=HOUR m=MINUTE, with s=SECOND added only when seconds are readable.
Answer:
h=9 m=46
